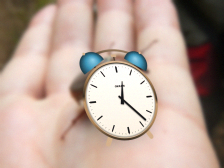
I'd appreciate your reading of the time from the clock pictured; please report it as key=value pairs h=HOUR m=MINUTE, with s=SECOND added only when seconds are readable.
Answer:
h=12 m=23
